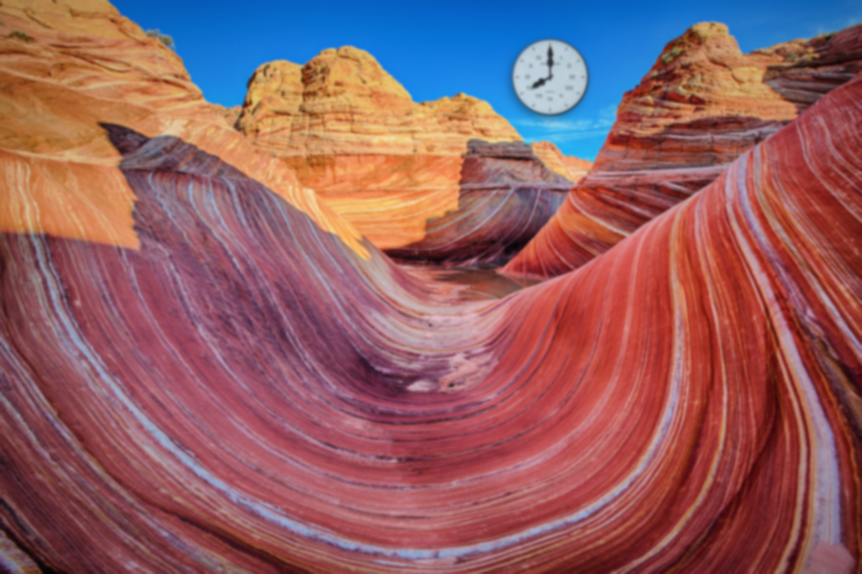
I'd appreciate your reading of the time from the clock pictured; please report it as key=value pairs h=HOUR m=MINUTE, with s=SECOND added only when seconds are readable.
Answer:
h=8 m=0
